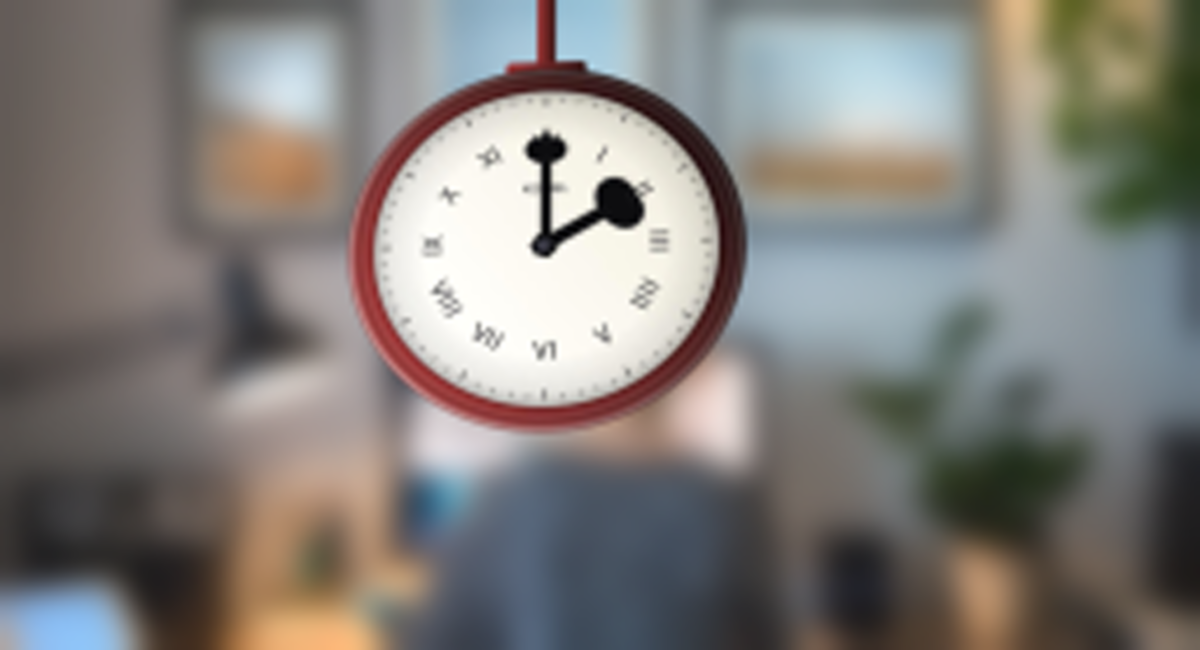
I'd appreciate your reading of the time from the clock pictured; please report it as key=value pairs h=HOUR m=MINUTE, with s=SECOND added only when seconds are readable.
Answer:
h=2 m=0
